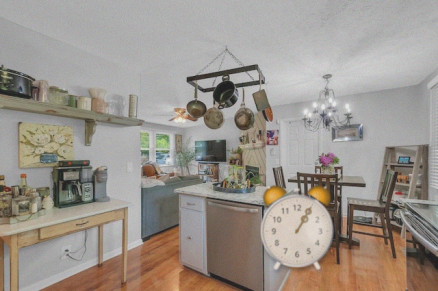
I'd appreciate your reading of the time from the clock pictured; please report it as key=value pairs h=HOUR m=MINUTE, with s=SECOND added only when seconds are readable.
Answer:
h=1 m=5
